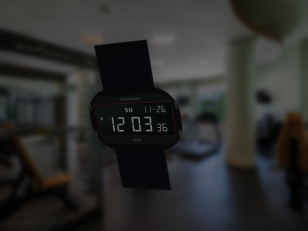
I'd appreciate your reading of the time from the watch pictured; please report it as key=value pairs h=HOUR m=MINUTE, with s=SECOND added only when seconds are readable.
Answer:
h=12 m=3 s=36
